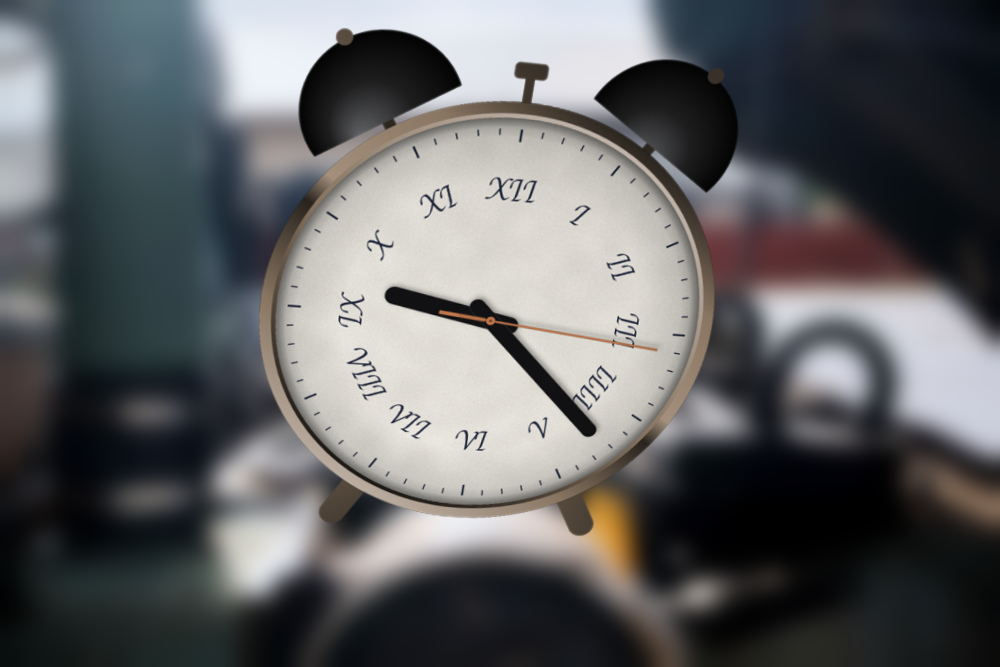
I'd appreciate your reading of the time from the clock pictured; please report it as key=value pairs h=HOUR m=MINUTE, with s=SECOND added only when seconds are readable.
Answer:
h=9 m=22 s=16
